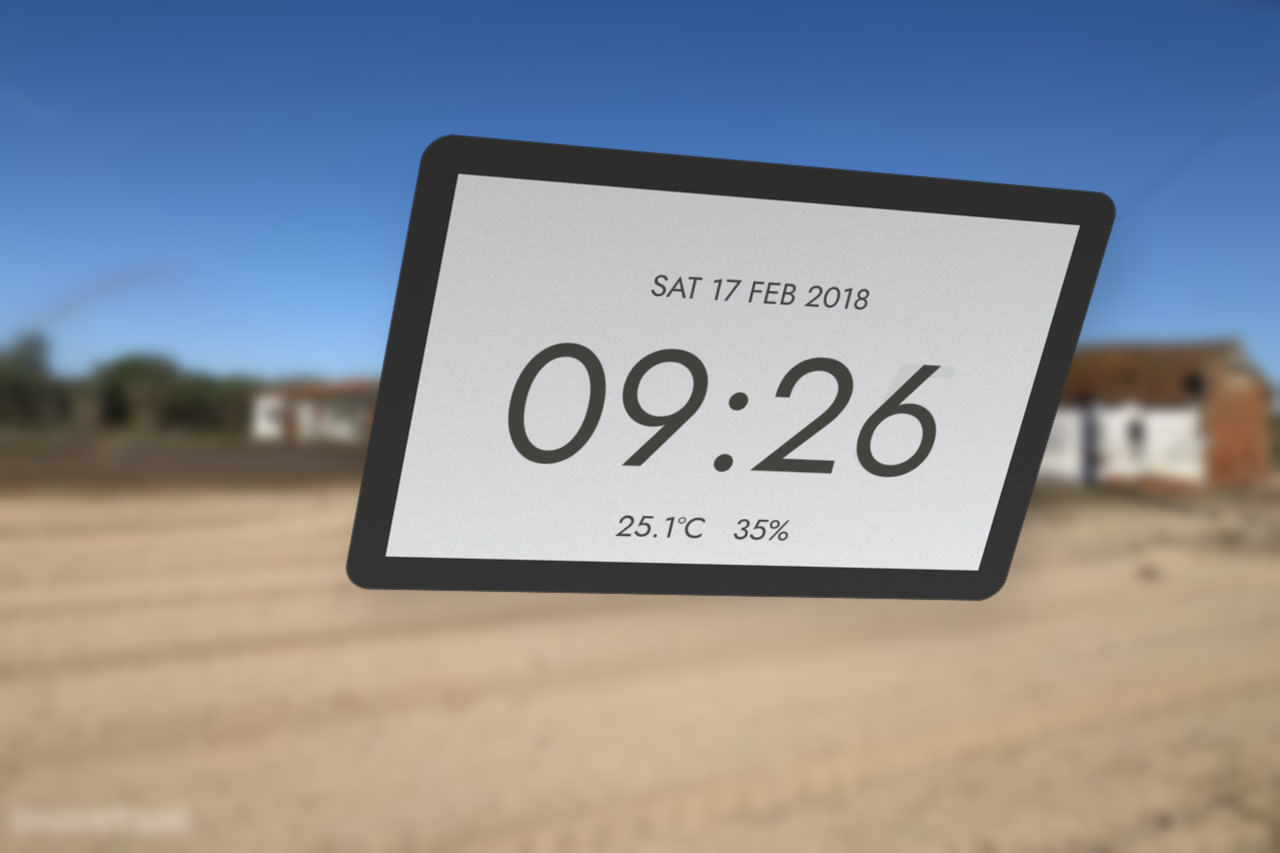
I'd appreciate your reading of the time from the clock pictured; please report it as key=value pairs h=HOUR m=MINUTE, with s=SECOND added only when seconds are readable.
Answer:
h=9 m=26
